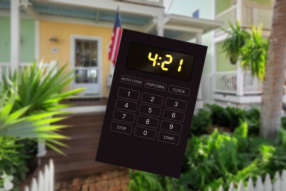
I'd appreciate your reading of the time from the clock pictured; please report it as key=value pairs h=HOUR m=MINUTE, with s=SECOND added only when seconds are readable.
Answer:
h=4 m=21
